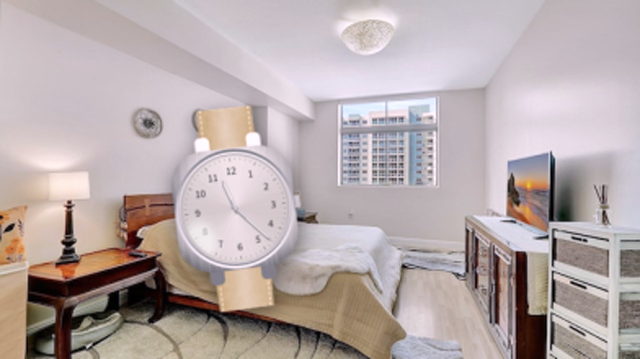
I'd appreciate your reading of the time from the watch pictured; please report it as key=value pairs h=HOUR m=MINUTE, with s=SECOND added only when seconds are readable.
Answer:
h=11 m=23
